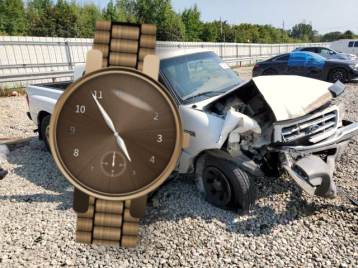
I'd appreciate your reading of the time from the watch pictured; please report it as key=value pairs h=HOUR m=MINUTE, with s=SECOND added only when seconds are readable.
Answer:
h=4 m=54
